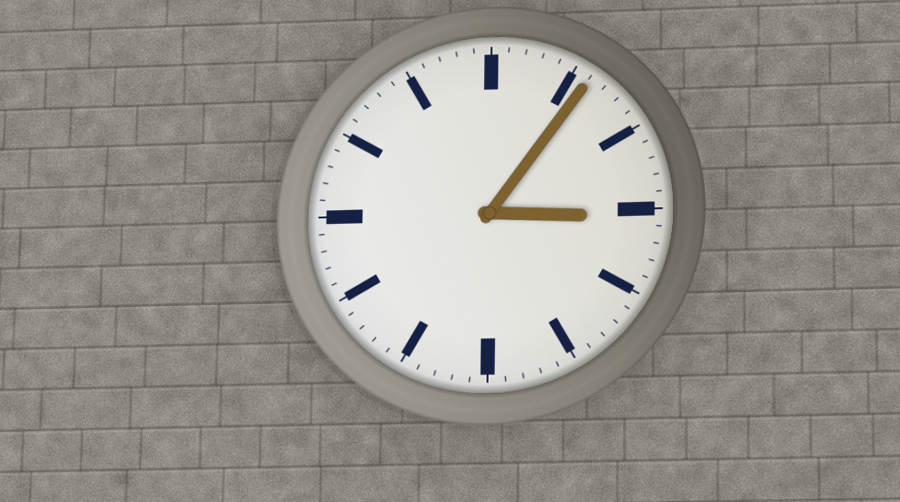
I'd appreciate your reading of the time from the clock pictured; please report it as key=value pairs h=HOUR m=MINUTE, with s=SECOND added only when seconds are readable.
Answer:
h=3 m=6
